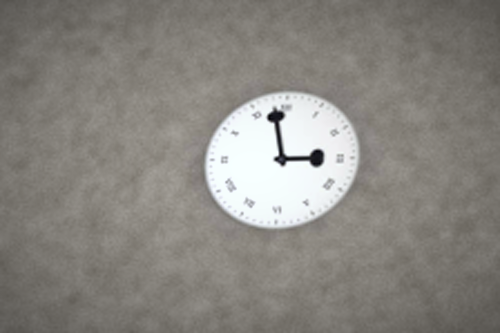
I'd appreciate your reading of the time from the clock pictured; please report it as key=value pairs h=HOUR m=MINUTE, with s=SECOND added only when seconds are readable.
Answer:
h=2 m=58
